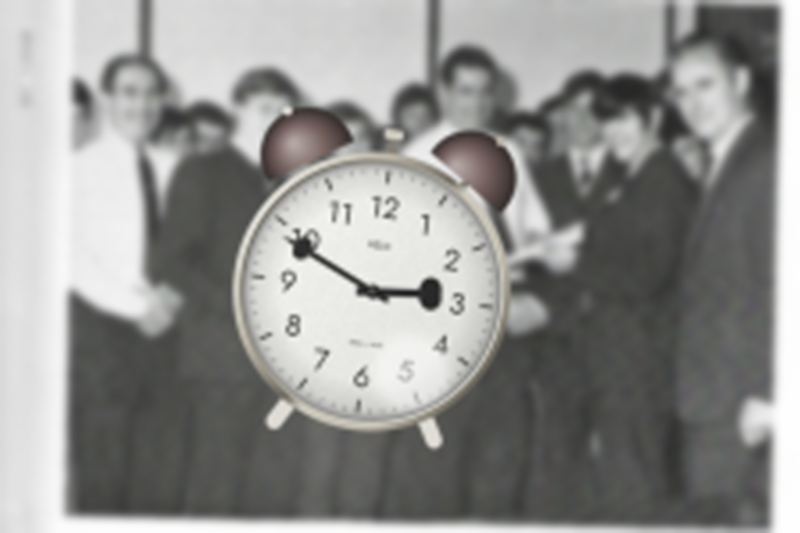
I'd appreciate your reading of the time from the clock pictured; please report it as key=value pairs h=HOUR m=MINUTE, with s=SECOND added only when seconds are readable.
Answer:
h=2 m=49
